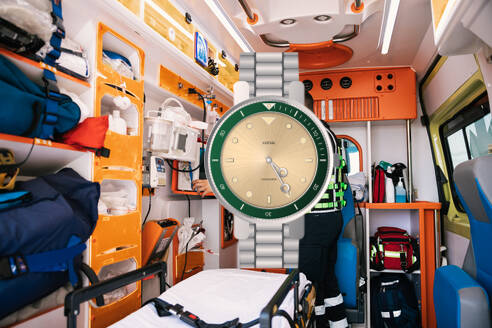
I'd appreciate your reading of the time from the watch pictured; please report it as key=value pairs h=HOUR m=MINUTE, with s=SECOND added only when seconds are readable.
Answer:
h=4 m=25
